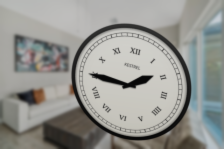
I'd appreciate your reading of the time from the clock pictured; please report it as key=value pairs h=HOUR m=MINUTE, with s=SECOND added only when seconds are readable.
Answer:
h=1 m=45
